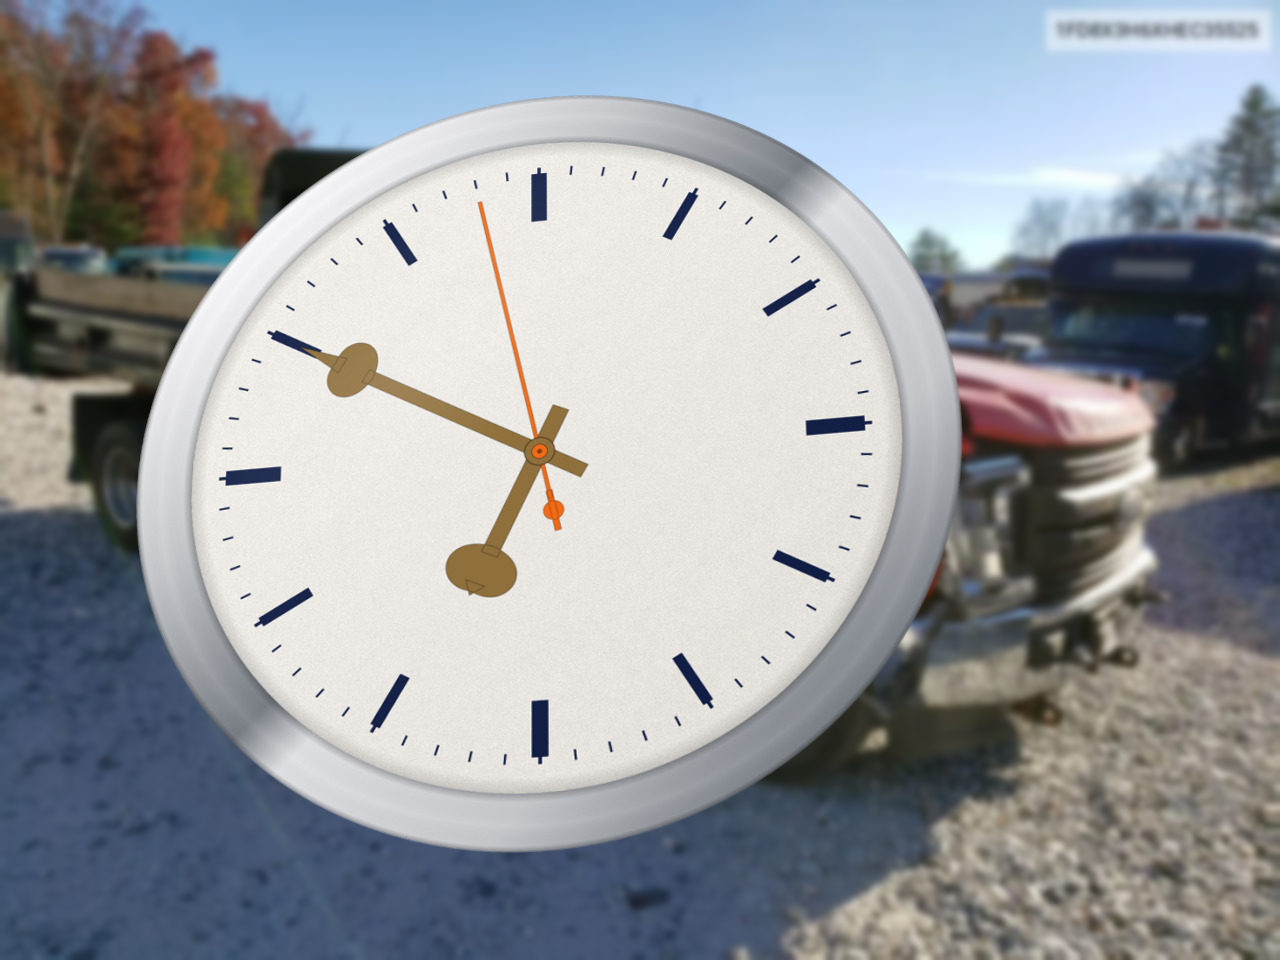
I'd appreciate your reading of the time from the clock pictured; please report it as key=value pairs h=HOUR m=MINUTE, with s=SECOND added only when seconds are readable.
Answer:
h=6 m=49 s=58
